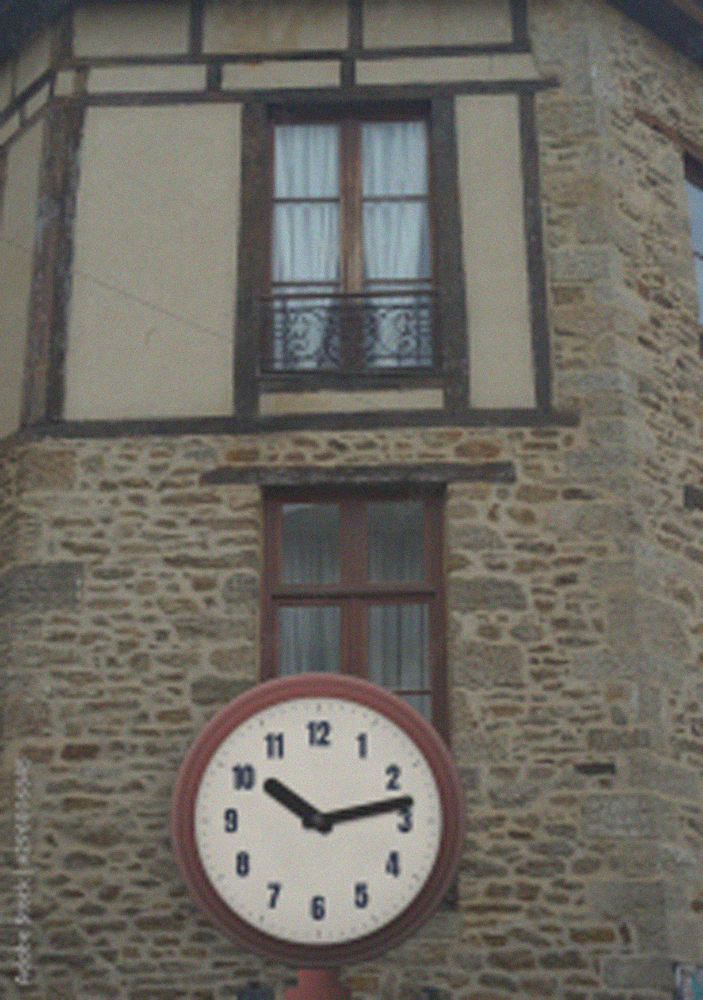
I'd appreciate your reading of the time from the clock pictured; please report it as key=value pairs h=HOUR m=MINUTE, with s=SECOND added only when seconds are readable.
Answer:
h=10 m=13
